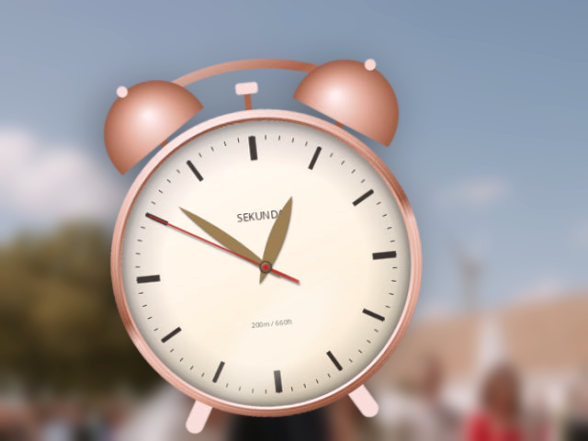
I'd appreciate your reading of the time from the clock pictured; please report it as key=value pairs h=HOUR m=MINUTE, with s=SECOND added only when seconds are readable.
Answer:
h=12 m=51 s=50
